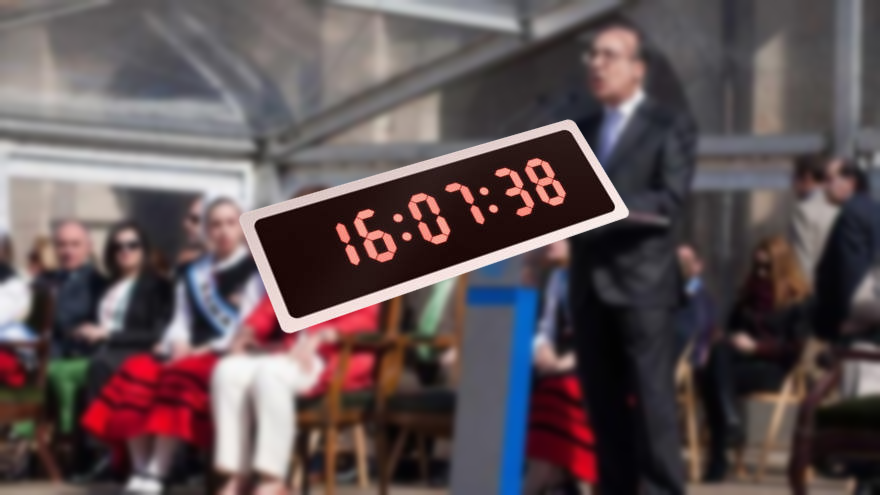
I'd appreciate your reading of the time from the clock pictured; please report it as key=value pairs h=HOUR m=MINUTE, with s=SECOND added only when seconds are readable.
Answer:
h=16 m=7 s=38
